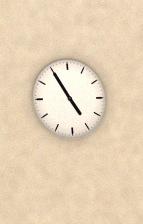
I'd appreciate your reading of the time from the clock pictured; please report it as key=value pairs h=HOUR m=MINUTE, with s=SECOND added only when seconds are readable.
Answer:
h=4 m=55
